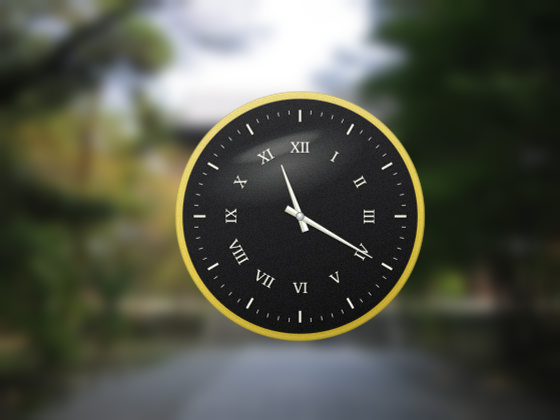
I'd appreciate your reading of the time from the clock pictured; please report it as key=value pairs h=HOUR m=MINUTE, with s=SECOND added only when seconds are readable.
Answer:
h=11 m=20
